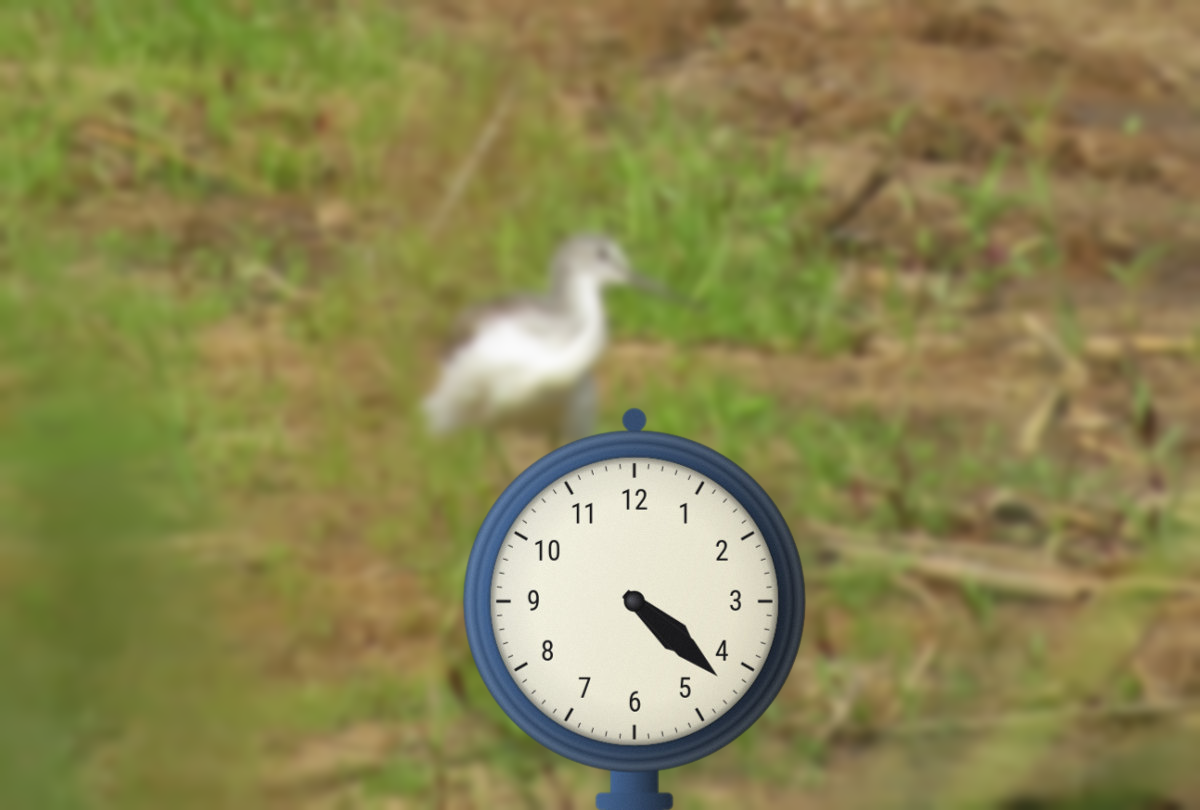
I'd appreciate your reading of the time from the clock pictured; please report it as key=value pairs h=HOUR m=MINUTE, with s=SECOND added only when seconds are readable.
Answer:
h=4 m=22
